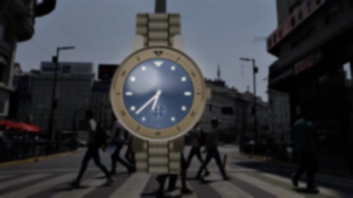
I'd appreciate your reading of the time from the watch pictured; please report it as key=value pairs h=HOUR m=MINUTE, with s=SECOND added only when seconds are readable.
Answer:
h=6 m=38
